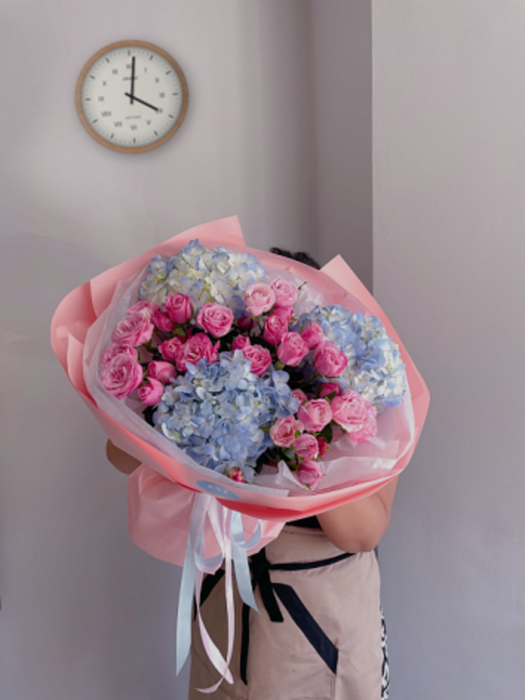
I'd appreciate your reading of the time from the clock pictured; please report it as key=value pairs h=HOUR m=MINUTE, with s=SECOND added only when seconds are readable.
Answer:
h=4 m=1
